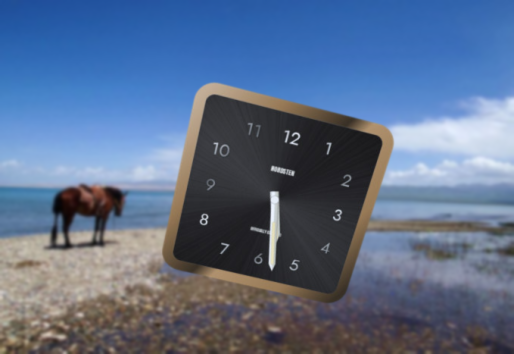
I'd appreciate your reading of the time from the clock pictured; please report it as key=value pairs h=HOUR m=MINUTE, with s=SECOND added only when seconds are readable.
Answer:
h=5 m=28
